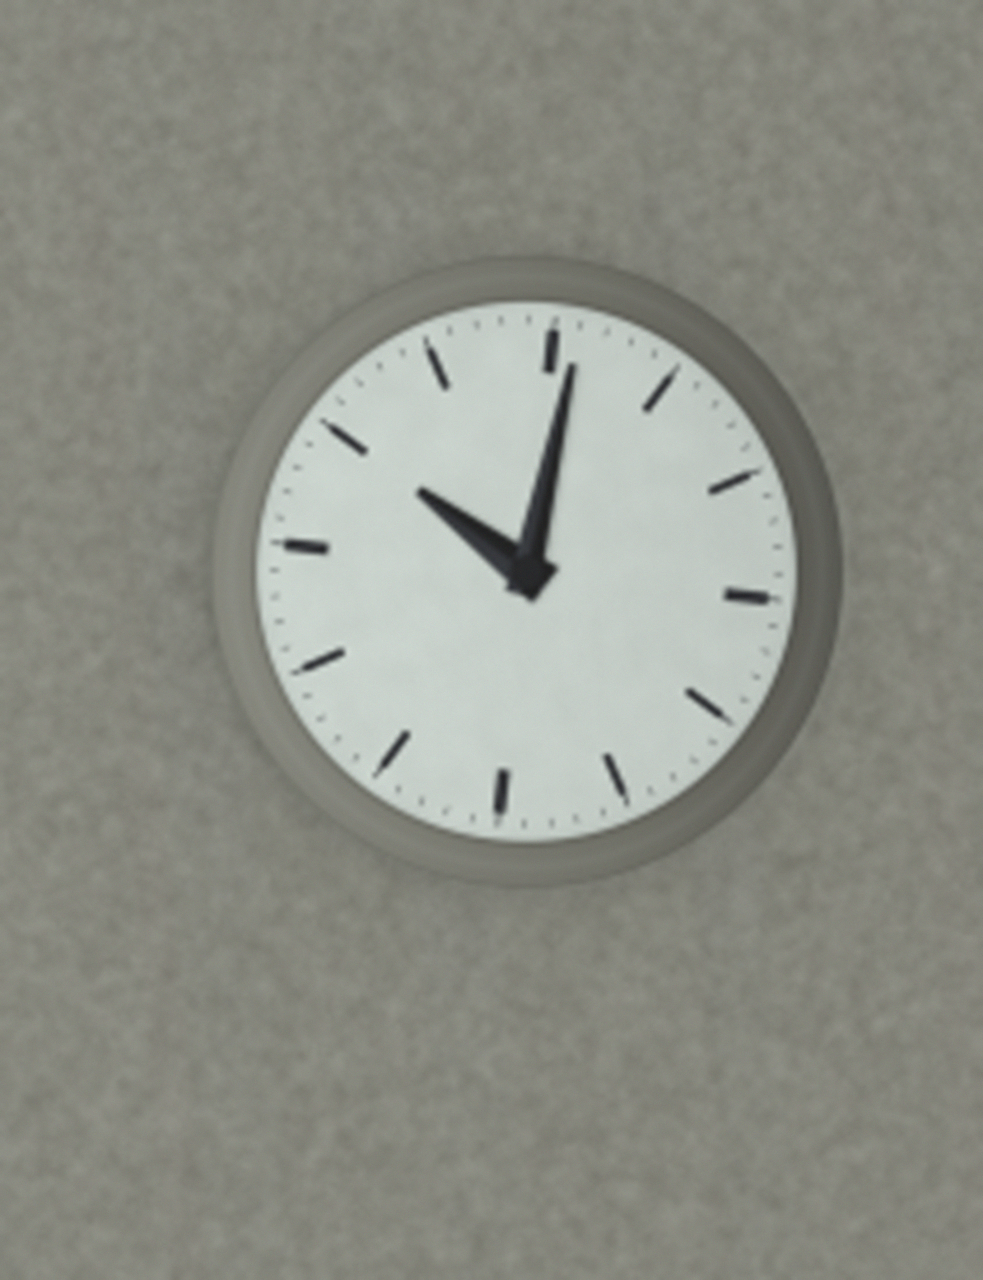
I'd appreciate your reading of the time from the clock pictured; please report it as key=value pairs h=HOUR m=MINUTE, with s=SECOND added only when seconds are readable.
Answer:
h=10 m=1
